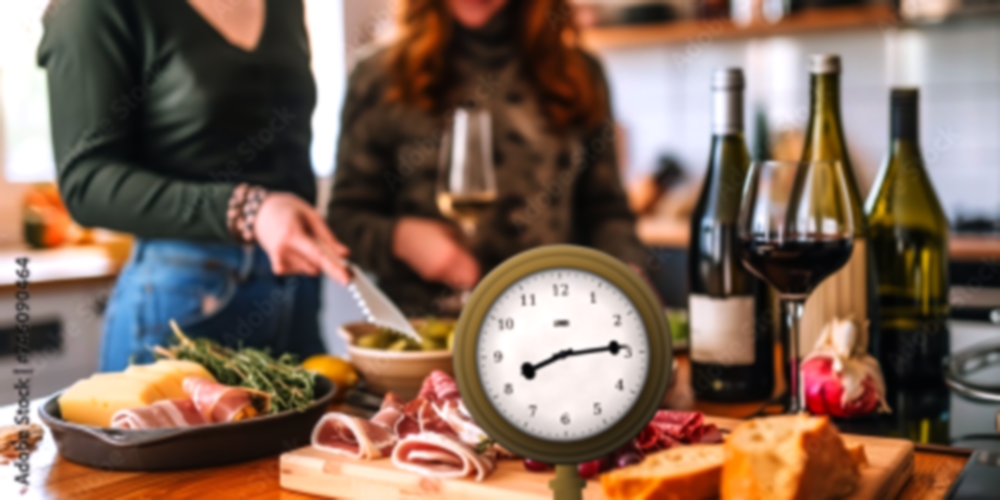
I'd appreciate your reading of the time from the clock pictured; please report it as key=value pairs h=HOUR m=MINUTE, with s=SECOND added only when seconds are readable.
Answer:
h=8 m=14
